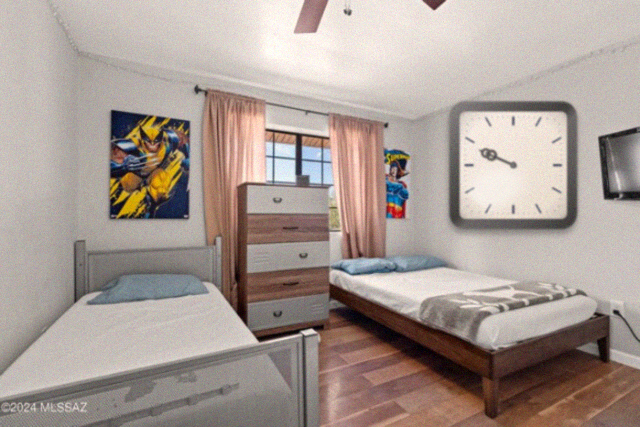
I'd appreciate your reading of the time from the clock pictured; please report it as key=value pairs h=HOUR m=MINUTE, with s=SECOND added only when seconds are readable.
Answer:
h=9 m=49
